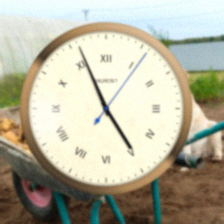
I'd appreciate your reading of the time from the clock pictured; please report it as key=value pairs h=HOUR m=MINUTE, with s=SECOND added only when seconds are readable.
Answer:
h=4 m=56 s=6
